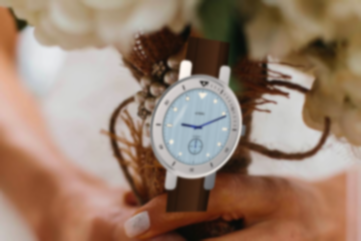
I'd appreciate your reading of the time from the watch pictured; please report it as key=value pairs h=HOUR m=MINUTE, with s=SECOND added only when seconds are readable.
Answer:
h=9 m=11
